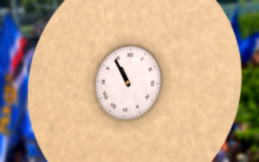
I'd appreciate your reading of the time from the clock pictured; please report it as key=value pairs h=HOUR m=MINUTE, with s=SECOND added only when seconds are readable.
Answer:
h=10 m=54
